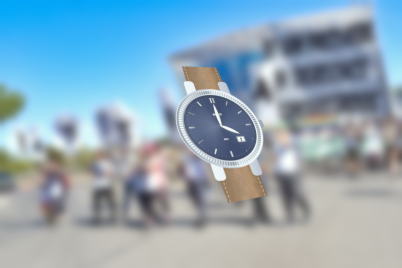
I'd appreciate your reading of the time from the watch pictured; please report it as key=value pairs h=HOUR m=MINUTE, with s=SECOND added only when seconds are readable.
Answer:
h=4 m=0
